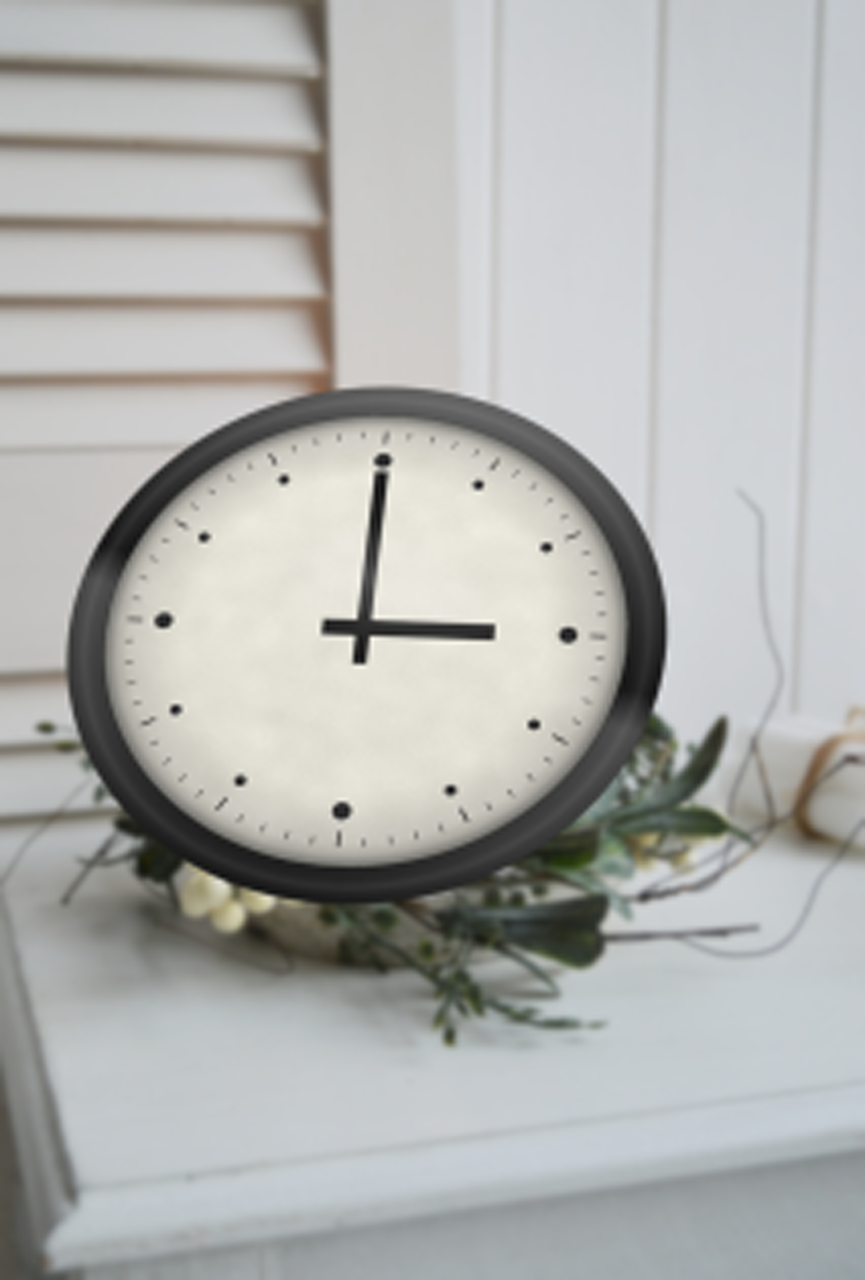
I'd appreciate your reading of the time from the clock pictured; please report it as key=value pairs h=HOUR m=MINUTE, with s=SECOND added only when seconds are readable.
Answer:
h=3 m=0
